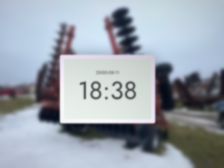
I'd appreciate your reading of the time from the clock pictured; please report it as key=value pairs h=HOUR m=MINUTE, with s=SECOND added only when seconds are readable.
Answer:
h=18 m=38
